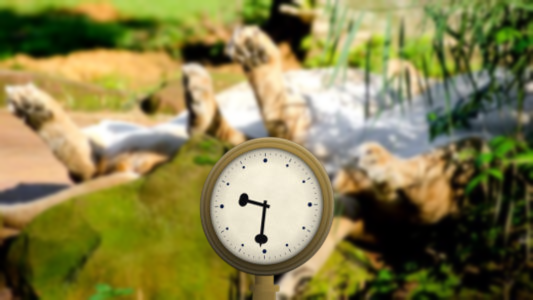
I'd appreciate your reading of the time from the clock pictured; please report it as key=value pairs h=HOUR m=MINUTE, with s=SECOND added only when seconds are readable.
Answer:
h=9 m=31
